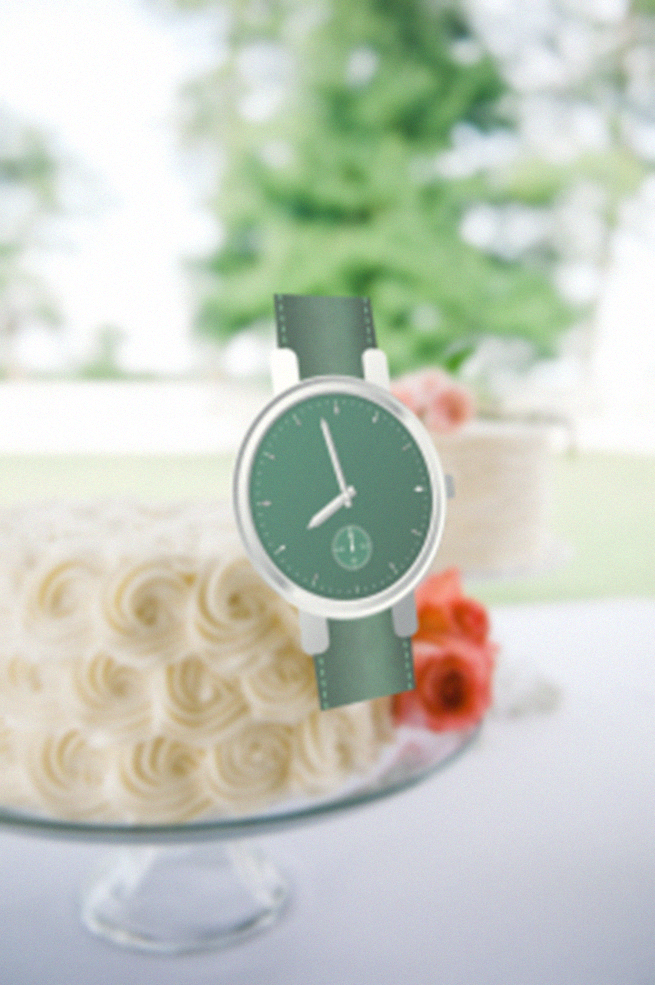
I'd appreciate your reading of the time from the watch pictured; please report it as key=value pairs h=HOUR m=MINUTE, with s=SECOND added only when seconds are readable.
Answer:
h=7 m=58
